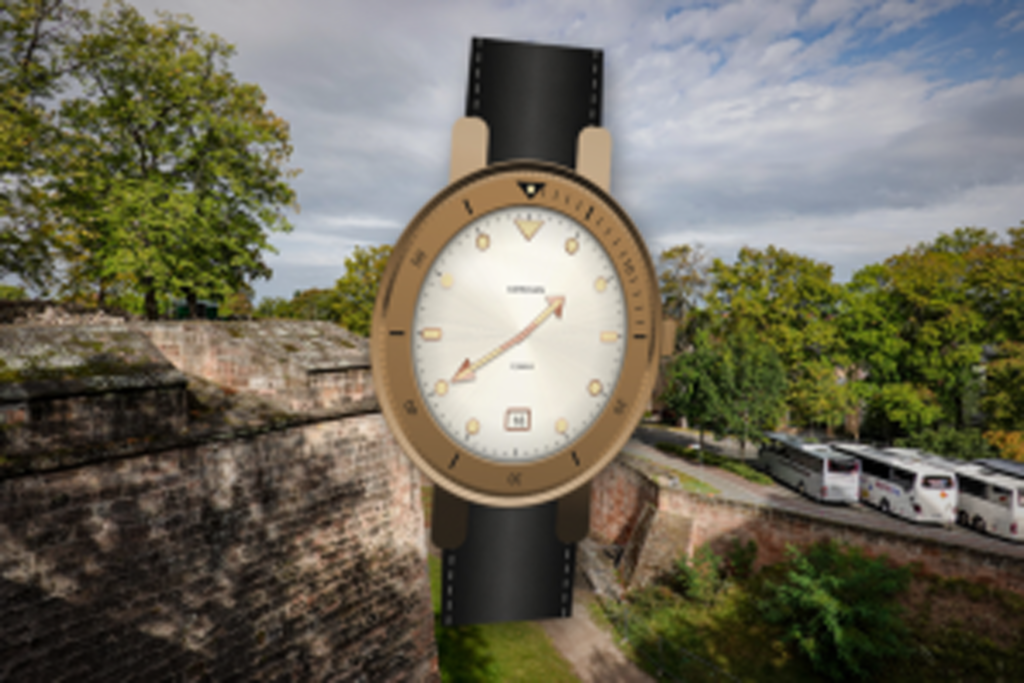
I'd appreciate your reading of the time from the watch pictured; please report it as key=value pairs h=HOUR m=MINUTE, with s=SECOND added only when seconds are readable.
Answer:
h=1 m=40
